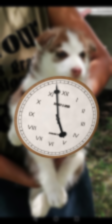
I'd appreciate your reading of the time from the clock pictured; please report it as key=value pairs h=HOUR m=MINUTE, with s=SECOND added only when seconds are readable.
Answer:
h=4 m=57
